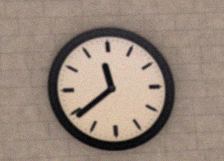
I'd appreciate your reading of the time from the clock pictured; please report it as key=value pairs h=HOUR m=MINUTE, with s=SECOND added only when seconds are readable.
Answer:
h=11 m=39
